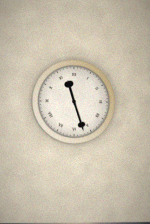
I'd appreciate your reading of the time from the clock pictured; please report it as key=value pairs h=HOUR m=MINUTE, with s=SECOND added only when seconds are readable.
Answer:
h=11 m=27
